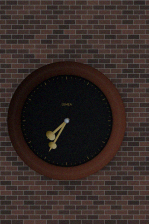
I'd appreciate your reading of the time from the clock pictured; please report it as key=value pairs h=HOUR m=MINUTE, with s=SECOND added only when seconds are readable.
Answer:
h=7 m=35
